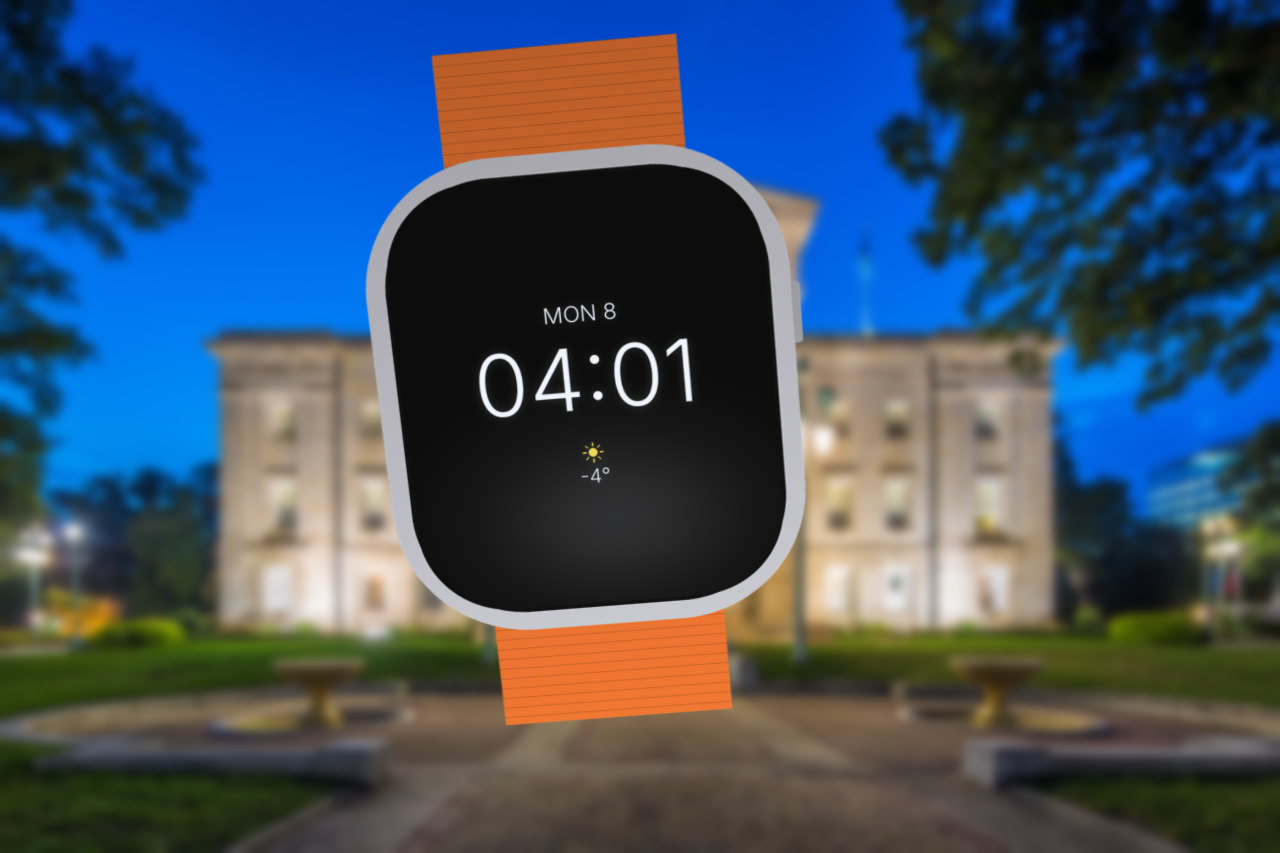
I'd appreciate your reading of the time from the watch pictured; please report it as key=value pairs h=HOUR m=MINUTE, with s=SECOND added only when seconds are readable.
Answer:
h=4 m=1
